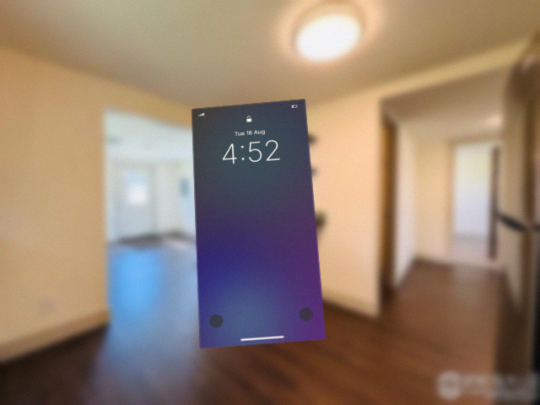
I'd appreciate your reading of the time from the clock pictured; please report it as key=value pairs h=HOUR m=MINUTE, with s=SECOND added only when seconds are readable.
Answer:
h=4 m=52
